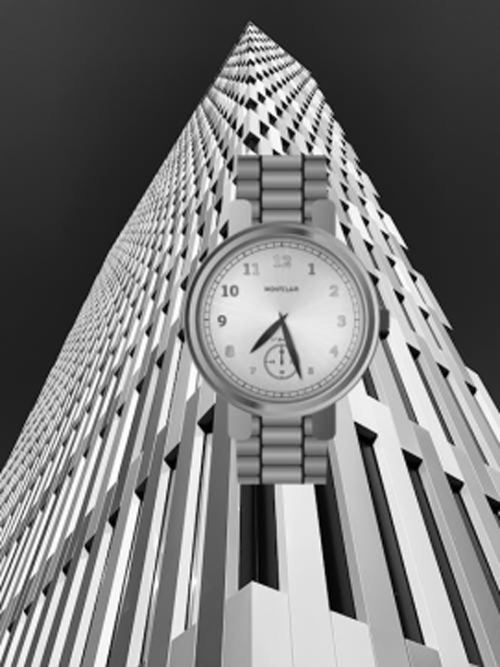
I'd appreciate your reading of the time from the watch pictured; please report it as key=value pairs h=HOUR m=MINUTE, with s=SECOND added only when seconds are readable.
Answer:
h=7 m=27
